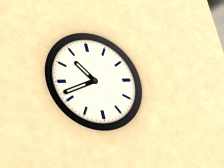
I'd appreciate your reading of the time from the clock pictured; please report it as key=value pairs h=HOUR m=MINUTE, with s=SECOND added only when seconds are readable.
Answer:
h=10 m=42
